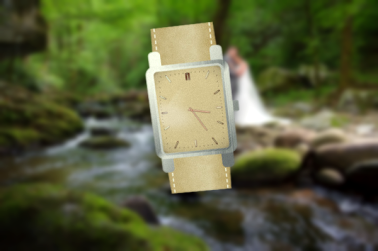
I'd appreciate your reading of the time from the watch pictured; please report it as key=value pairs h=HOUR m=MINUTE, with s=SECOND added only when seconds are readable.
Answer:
h=3 m=25
